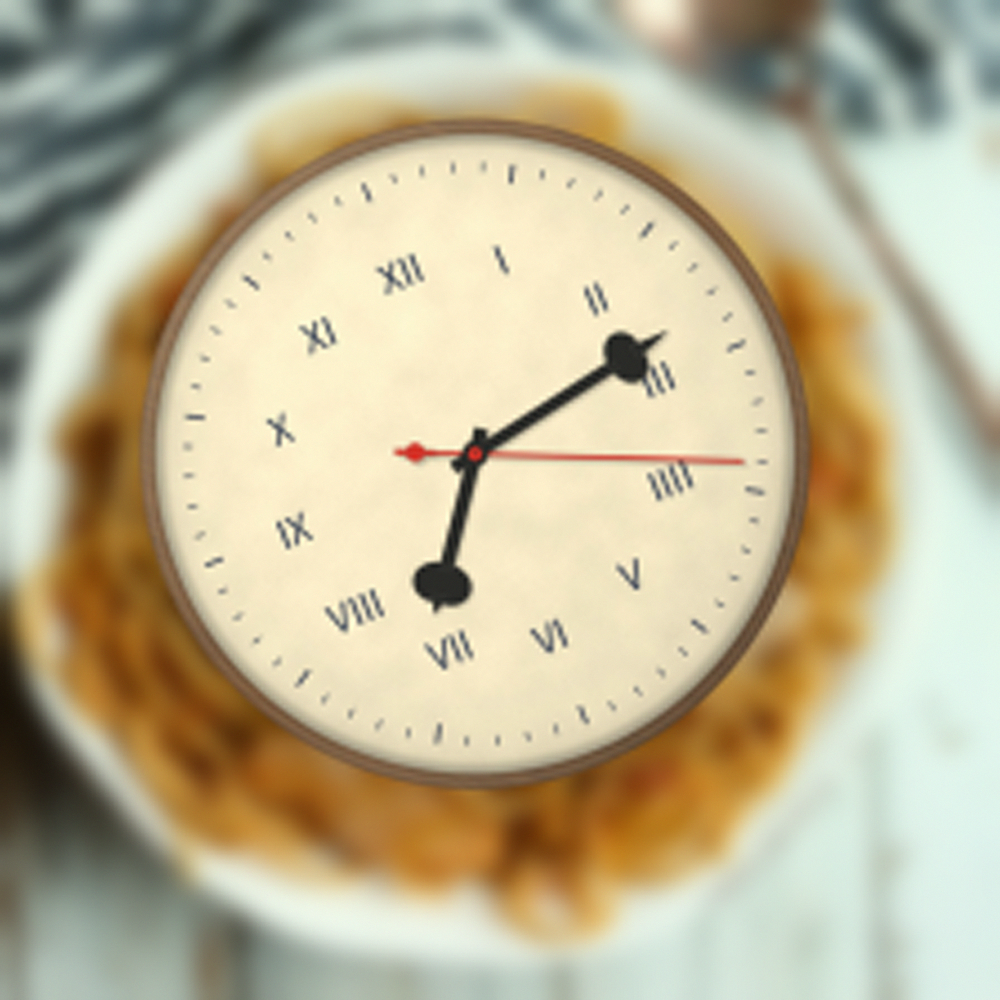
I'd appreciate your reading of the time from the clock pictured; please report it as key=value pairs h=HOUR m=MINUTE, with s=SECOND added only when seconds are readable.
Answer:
h=7 m=13 s=19
